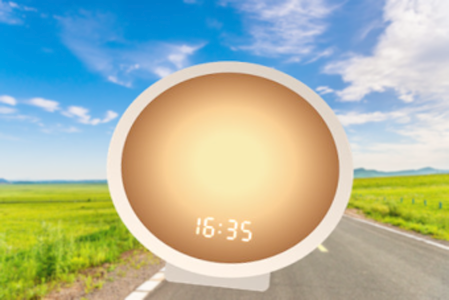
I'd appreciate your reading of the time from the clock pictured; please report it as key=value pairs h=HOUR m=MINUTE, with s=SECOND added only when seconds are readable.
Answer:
h=16 m=35
